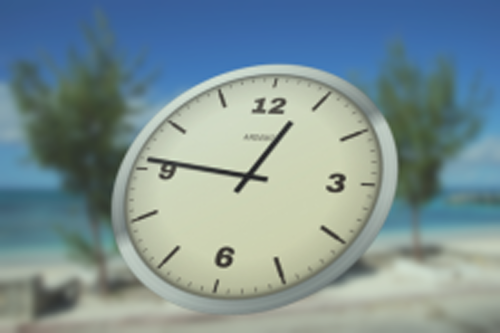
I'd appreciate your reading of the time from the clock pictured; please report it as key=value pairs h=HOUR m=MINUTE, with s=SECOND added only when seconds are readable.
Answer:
h=12 m=46
